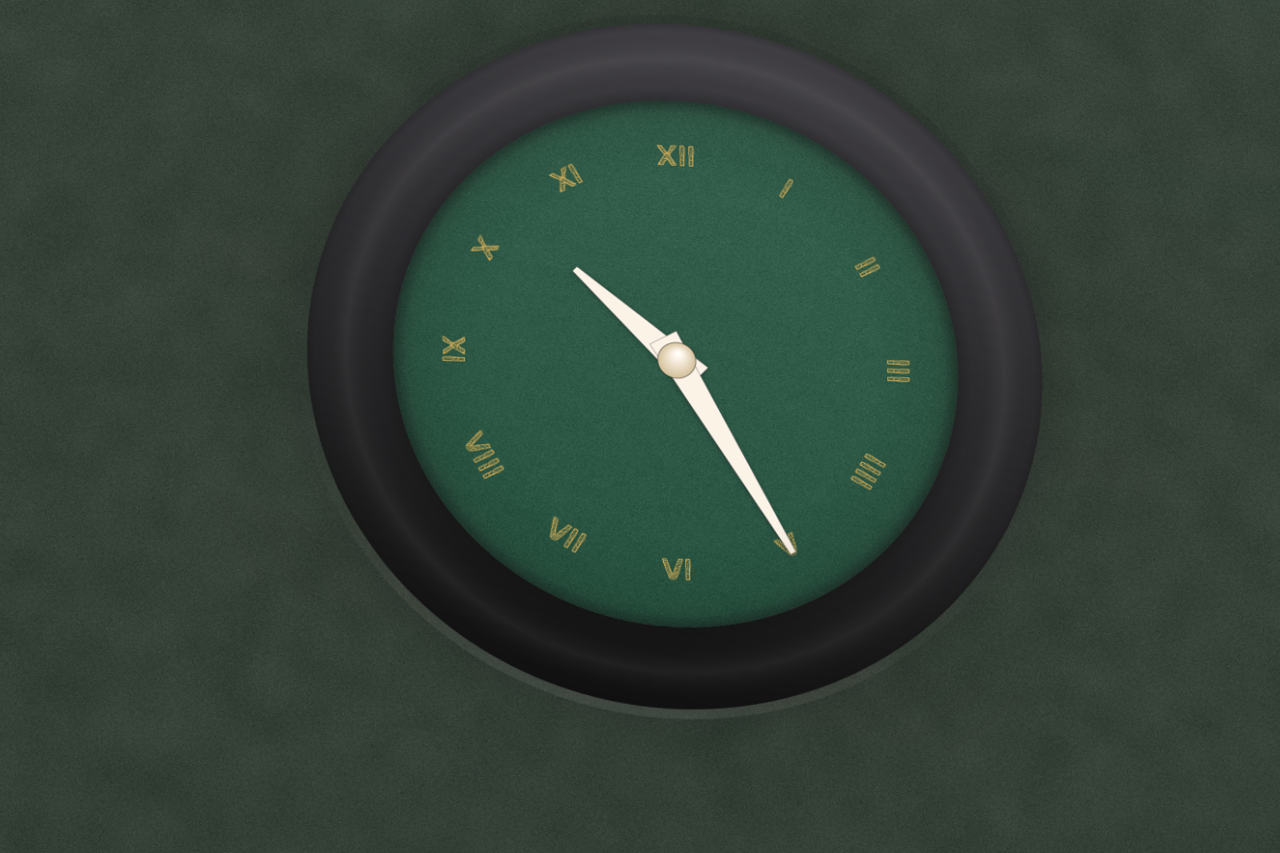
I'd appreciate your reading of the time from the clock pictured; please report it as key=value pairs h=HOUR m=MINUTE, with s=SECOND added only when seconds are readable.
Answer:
h=10 m=25
